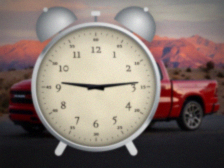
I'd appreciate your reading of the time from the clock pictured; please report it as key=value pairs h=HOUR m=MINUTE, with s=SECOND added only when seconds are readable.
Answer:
h=9 m=14
